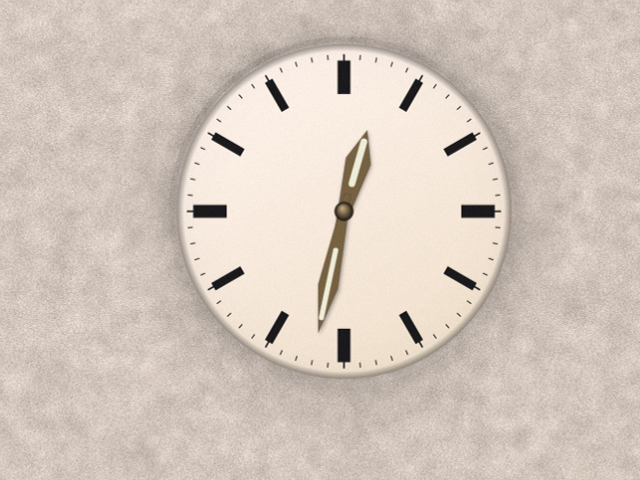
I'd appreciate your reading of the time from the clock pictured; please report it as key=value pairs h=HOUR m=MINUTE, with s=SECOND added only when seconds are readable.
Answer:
h=12 m=32
